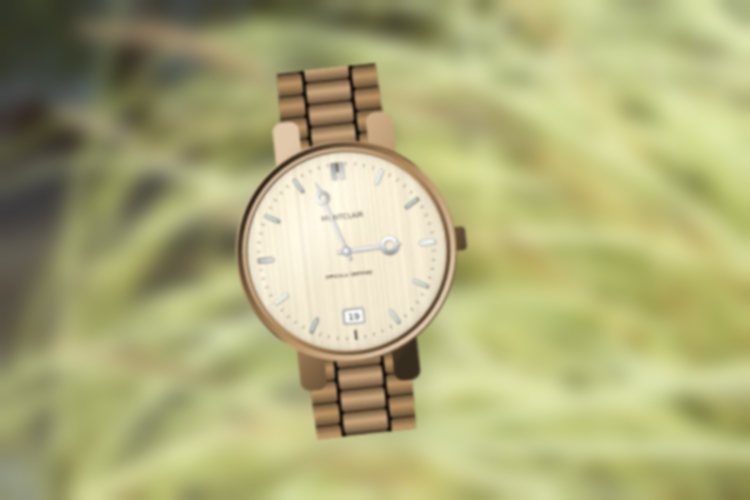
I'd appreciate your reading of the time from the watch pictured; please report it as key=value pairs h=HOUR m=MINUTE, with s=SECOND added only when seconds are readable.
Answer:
h=2 m=57
